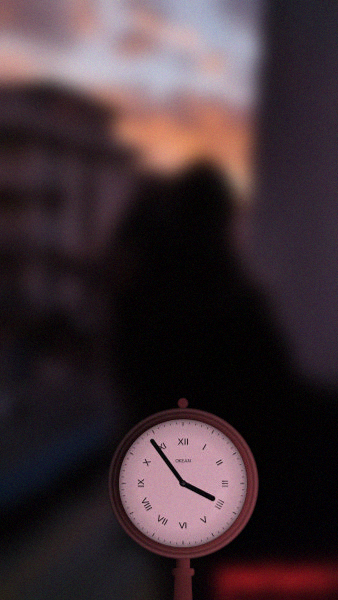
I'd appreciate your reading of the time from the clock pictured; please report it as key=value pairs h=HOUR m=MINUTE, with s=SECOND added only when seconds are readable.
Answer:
h=3 m=54
